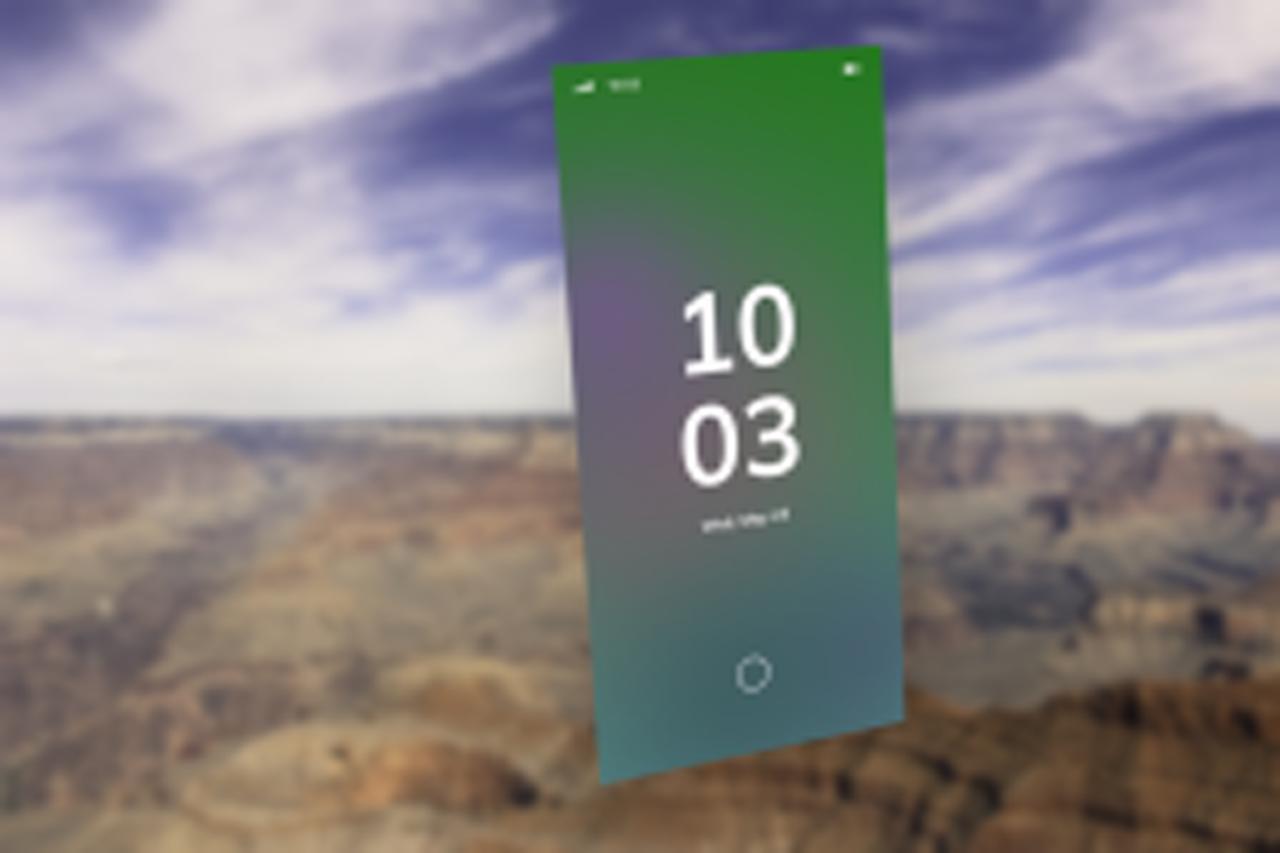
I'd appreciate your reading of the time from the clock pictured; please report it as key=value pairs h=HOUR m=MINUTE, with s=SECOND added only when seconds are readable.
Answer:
h=10 m=3
